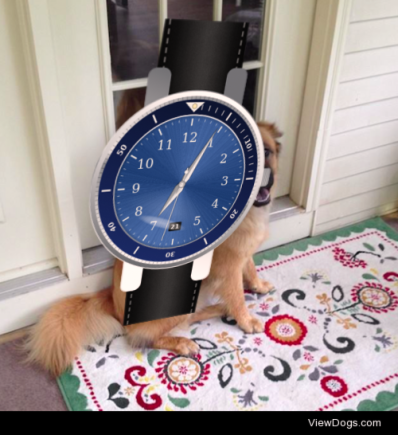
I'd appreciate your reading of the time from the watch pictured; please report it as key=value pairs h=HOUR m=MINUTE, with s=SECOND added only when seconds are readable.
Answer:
h=7 m=4 s=32
